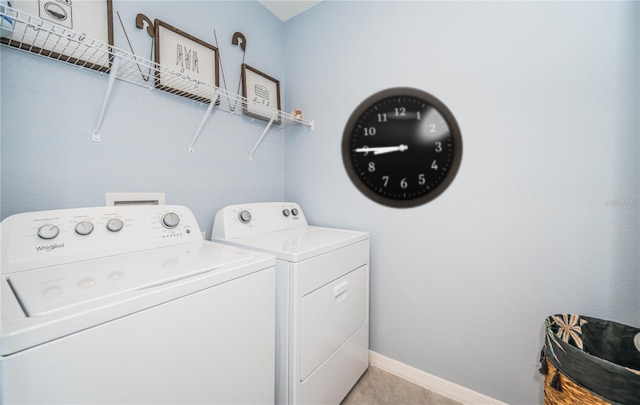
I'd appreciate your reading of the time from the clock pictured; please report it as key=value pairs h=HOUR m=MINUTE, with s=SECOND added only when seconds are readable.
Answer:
h=8 m=45
